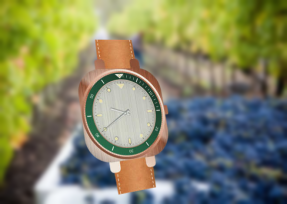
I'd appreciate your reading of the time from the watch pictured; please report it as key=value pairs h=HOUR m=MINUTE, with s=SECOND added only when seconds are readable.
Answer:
h=9 m=40
